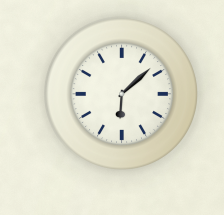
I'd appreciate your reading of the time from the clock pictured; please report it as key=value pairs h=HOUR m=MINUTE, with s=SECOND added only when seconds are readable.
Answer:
h=6 m=8
